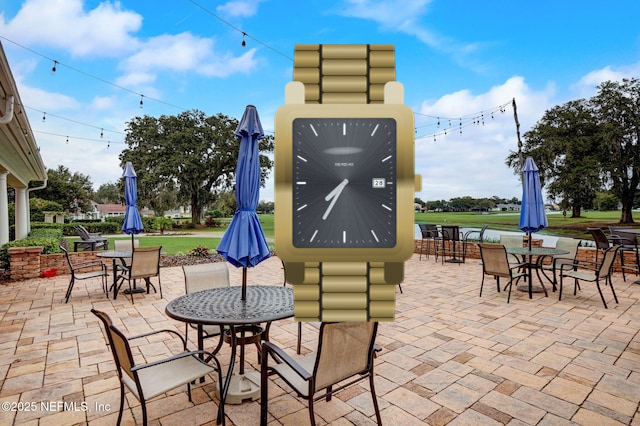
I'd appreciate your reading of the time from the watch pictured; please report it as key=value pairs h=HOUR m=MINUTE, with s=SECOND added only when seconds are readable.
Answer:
h=7 m=35
